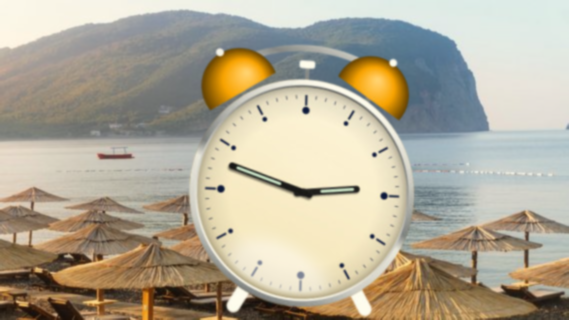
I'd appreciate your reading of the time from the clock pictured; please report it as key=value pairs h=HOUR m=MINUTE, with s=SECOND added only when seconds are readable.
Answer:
h=2 m=48
